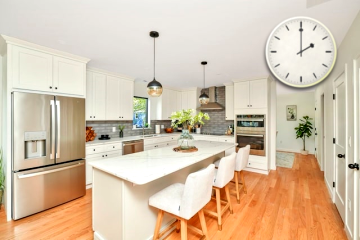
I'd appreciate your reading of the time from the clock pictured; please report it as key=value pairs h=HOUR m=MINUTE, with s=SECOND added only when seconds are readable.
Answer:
h=2 m=0
